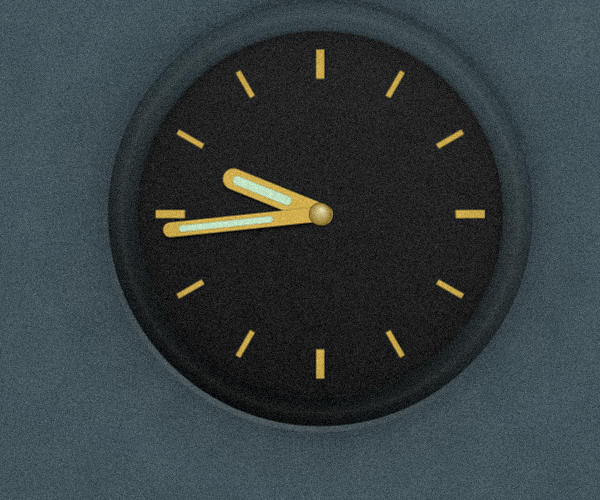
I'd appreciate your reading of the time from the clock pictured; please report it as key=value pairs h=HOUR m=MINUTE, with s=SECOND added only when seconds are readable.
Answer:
h=9 m=44
